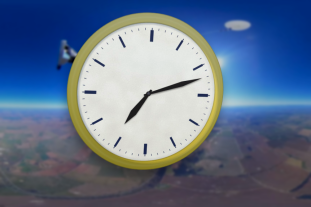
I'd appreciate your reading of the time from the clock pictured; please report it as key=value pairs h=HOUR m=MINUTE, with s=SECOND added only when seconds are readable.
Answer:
h=7 m=12
